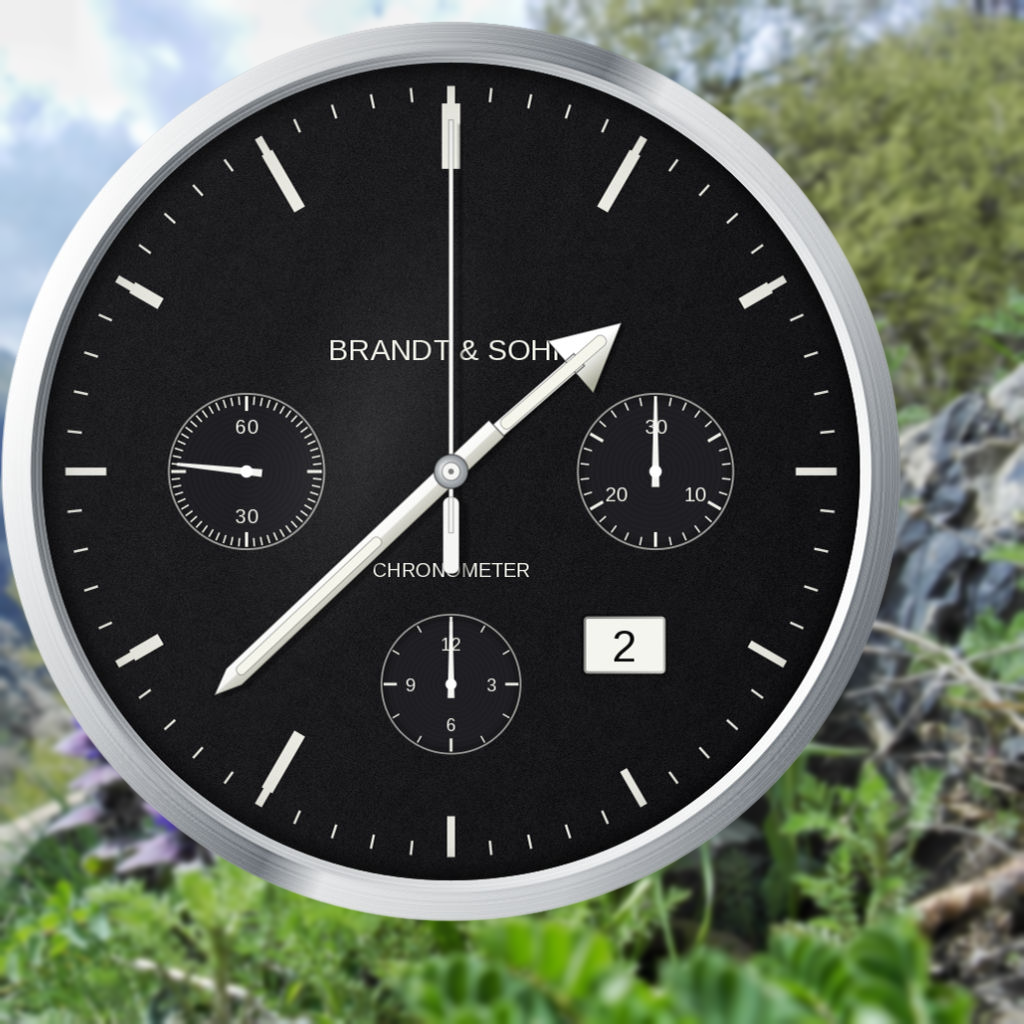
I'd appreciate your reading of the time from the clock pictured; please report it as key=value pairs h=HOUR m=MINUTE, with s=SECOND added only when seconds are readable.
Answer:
h=1 m=37 s=46
